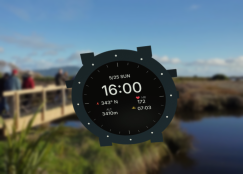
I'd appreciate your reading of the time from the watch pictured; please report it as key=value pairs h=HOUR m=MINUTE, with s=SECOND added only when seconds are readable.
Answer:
h=16 m=0
